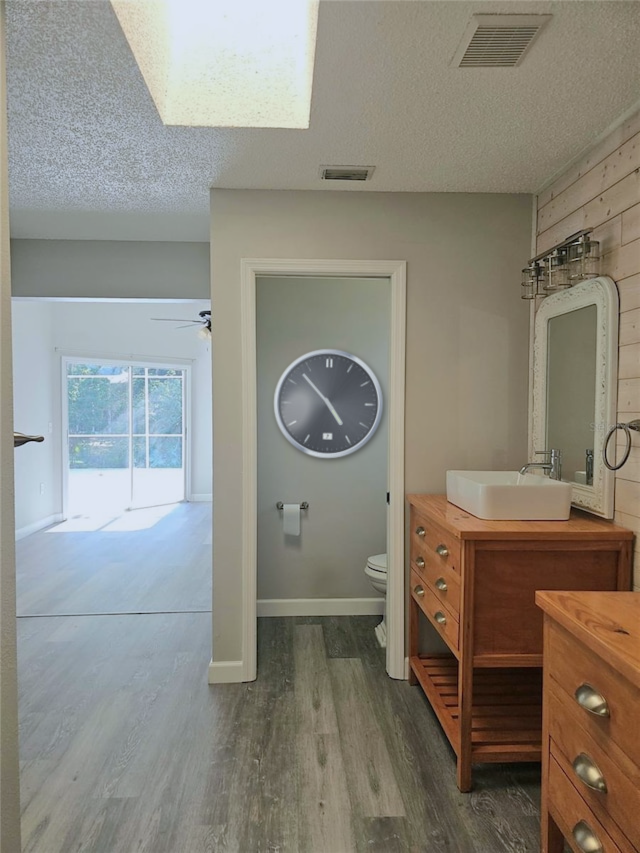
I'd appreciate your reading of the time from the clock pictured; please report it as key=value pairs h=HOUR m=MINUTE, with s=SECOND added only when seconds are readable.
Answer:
h=4 m=53
